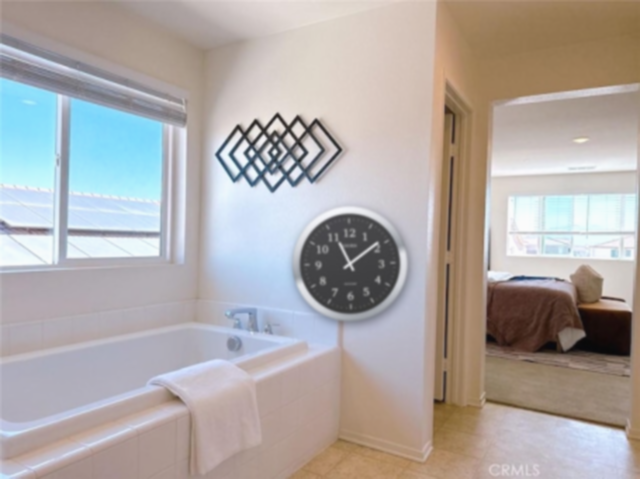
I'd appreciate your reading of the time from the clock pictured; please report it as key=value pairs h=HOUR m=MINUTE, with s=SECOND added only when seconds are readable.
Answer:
h=11 m=9
